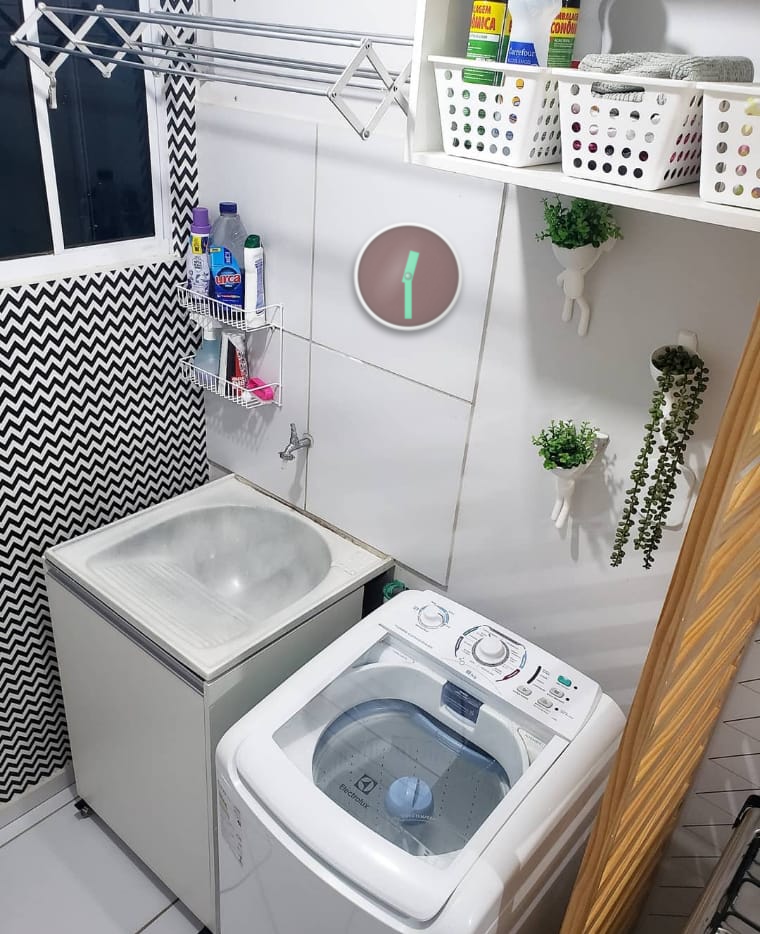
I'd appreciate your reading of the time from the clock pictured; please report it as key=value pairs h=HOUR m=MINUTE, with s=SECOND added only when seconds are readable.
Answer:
h=12 m=30
